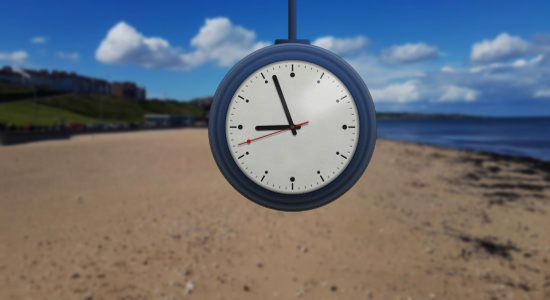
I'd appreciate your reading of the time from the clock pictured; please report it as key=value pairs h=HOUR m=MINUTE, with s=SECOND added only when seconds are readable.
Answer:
h=8 m=56 s=42
